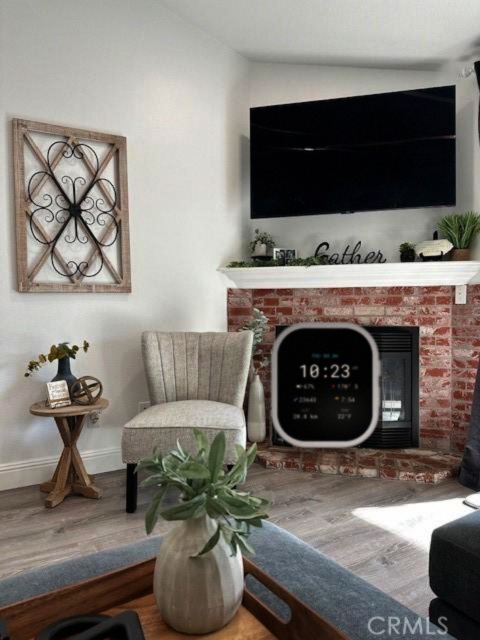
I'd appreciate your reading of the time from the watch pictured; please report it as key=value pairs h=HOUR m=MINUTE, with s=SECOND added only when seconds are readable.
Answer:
h=10 m=23
